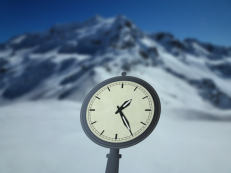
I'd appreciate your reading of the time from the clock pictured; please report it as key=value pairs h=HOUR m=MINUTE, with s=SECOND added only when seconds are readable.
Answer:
h=1 m=25
